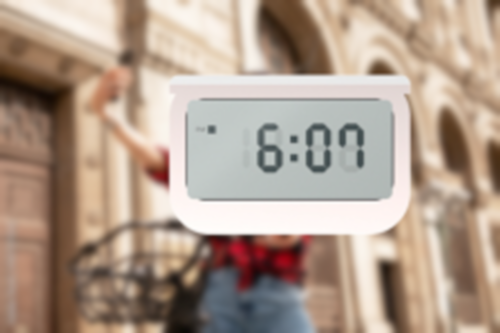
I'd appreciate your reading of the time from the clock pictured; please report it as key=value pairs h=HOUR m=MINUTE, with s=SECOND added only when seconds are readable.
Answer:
h=6 m=7
